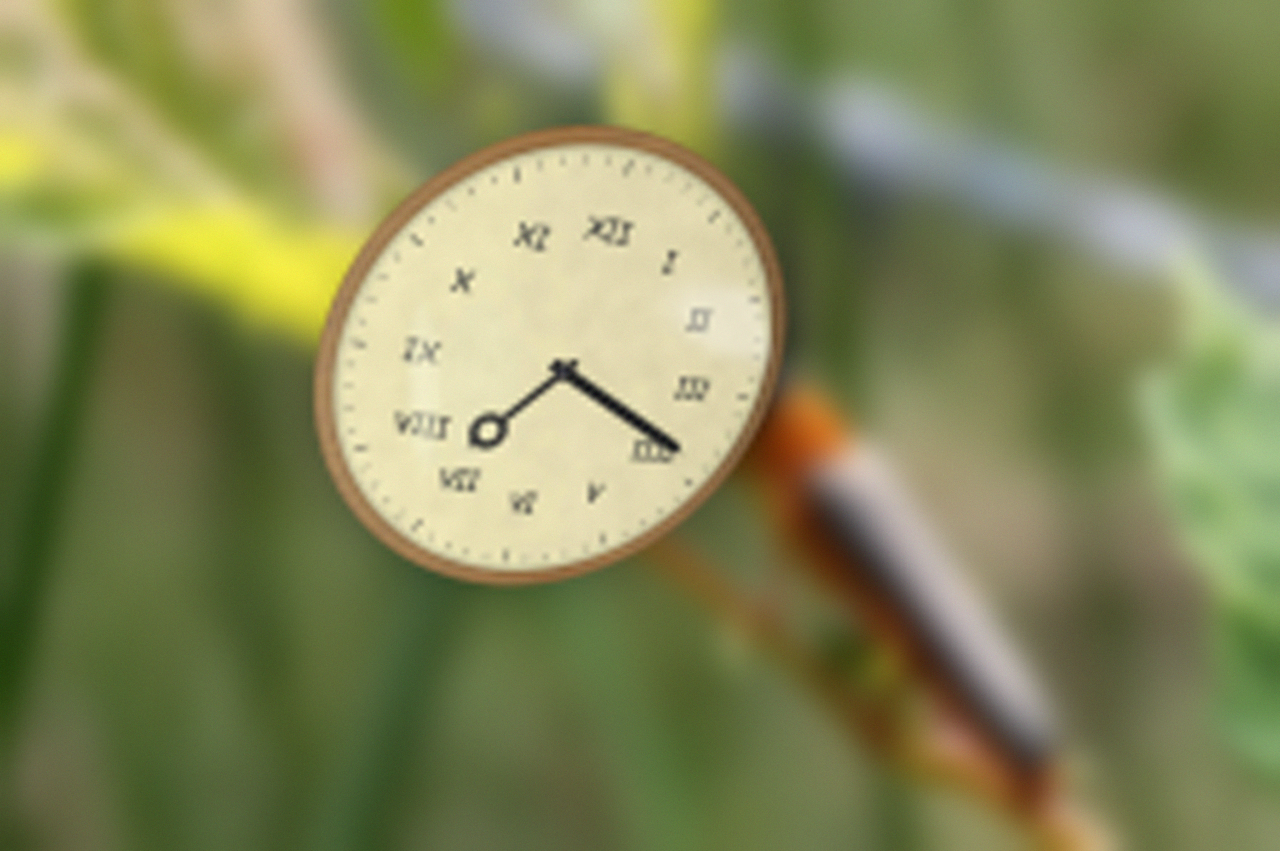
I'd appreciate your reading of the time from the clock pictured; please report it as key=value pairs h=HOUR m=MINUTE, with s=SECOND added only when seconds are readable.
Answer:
h=7 m=19
